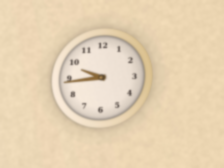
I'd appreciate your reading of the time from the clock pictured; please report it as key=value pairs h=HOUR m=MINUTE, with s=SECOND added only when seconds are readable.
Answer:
h=9 m=44
